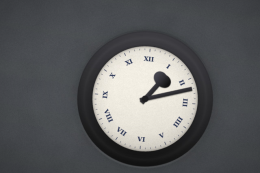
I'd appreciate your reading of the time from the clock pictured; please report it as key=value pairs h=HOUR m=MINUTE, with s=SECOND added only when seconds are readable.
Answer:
h=1 m=12
